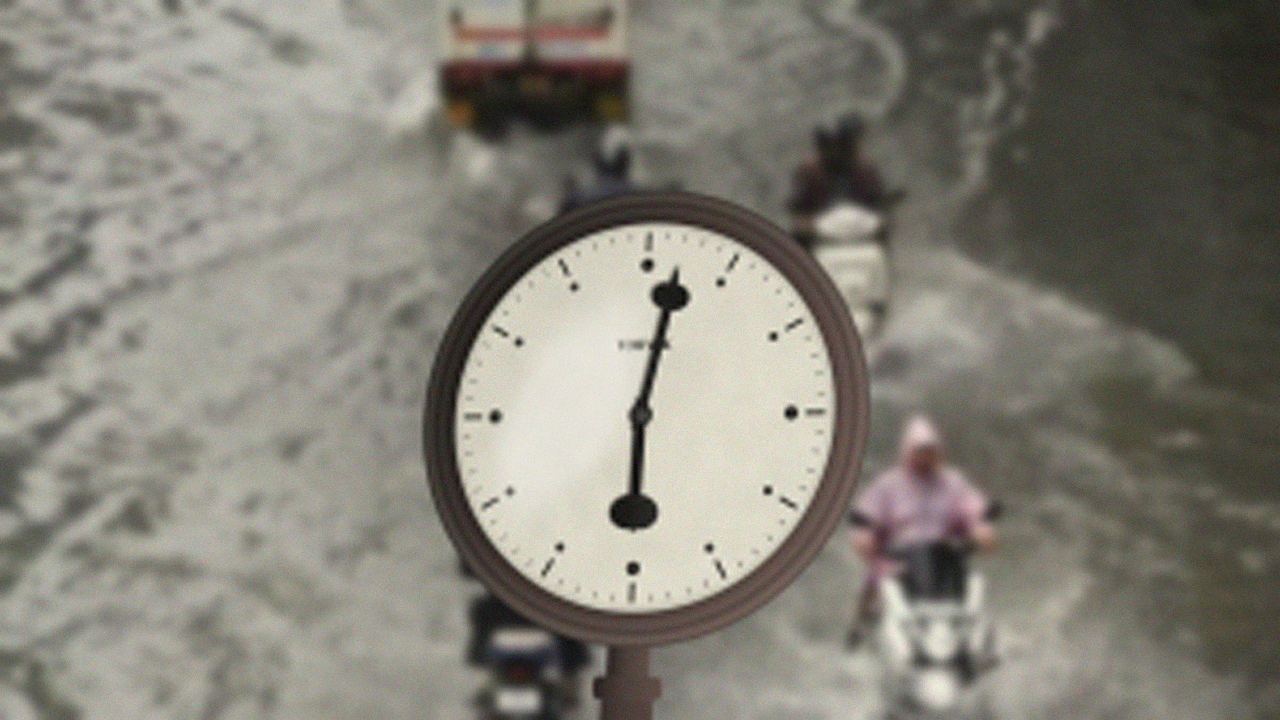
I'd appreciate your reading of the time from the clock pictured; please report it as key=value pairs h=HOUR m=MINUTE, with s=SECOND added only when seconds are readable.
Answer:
h=6 m=2
